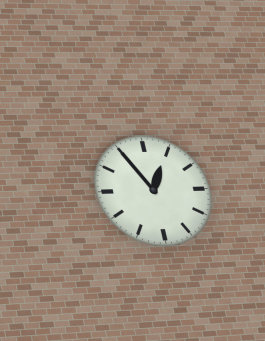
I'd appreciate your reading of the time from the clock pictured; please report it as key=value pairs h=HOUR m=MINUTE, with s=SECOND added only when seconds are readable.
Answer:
h=12 m=55
